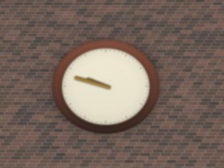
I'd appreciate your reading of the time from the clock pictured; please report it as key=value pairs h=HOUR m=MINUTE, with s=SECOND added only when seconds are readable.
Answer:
h=9 m=48
